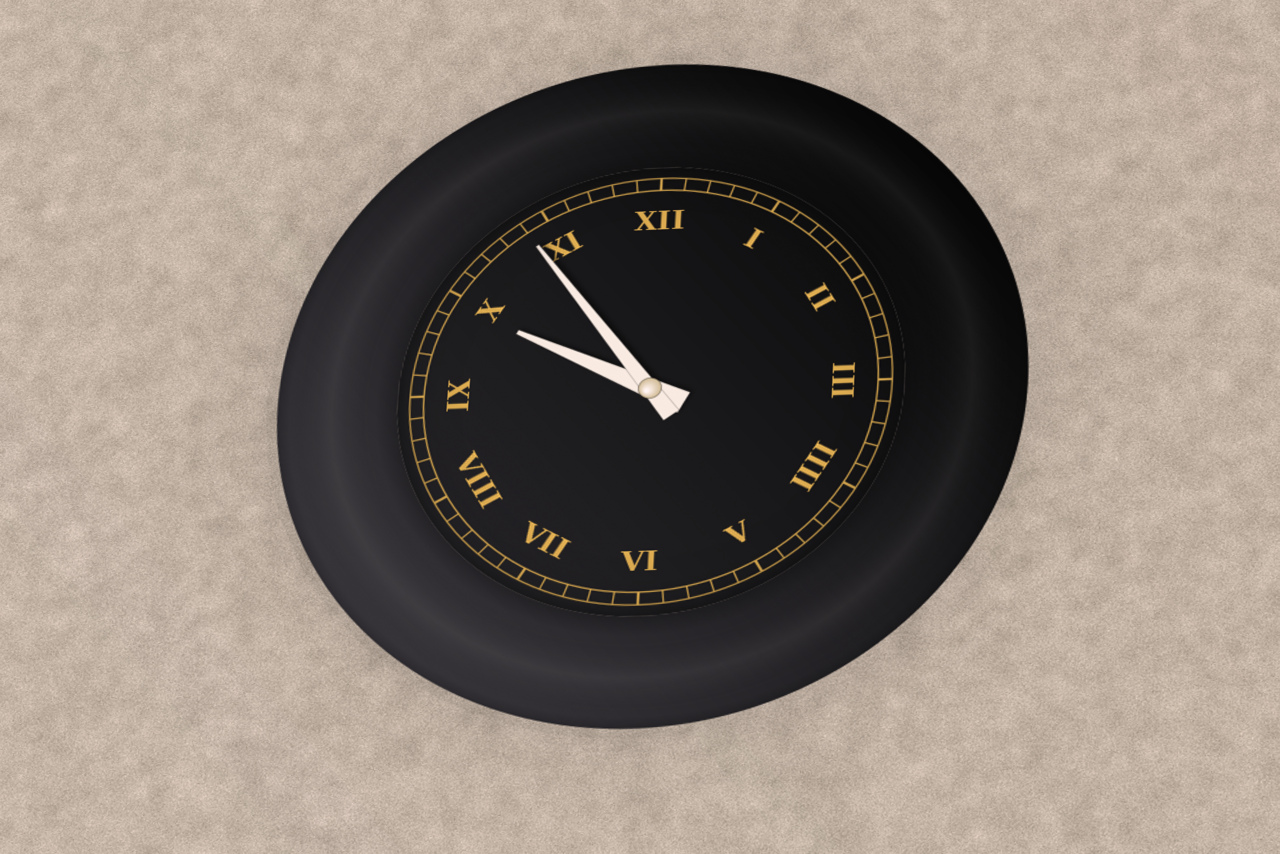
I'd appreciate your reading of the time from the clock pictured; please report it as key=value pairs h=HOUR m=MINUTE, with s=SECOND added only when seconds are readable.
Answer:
h=9 m=54
